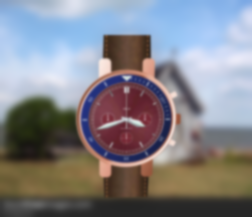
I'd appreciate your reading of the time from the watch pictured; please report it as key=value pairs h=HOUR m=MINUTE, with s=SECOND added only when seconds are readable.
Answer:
h=3 m=42
